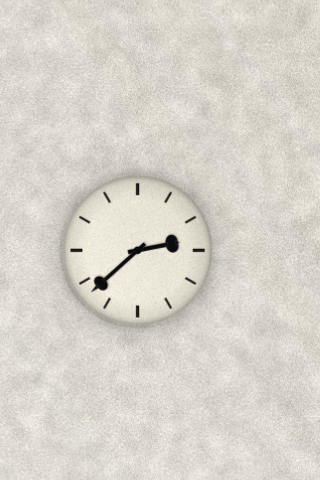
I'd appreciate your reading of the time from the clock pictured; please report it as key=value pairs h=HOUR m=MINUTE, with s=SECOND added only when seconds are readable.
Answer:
h=2 m=38
